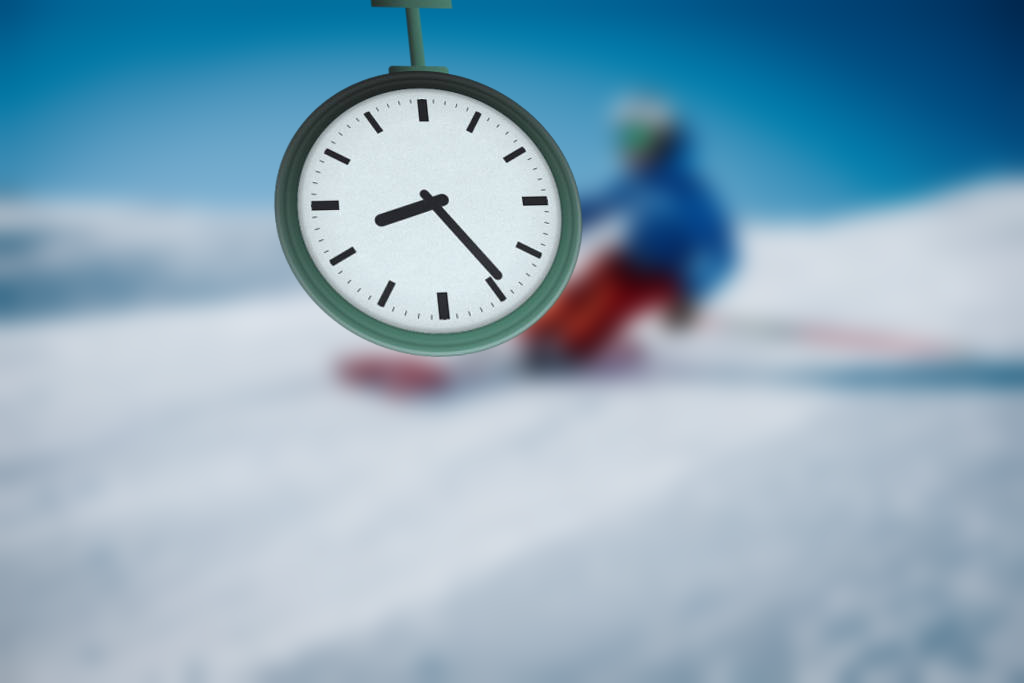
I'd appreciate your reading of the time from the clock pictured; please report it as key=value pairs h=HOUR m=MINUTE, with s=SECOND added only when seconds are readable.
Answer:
h=8 m=24
